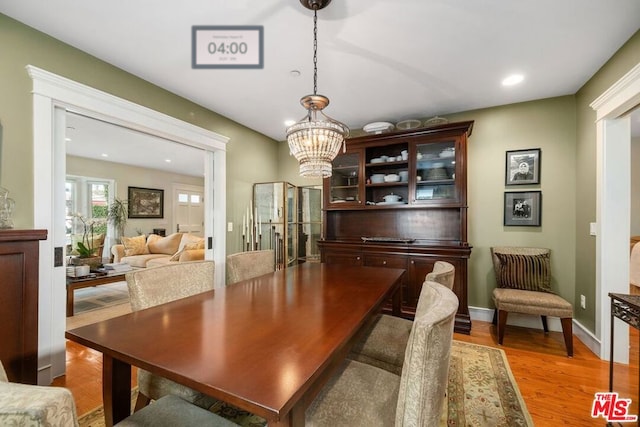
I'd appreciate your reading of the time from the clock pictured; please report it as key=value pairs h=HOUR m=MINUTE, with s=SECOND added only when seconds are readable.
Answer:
h=4 m=0
